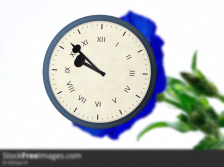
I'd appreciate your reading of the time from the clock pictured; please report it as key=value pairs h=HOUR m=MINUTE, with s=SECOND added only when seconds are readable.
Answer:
h=9 m=52
